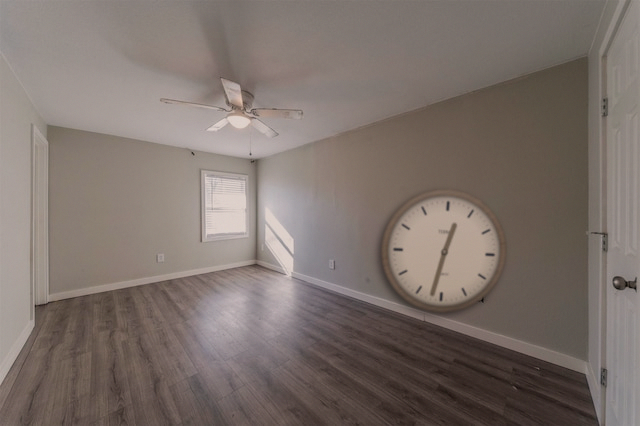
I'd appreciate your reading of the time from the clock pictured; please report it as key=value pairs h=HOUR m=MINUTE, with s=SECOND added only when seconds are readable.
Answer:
h=12 m=32
